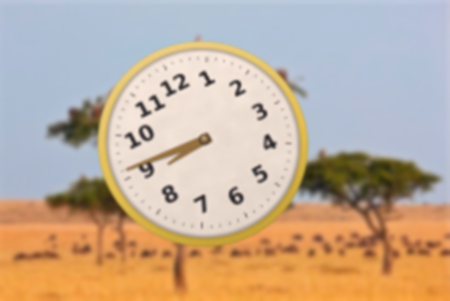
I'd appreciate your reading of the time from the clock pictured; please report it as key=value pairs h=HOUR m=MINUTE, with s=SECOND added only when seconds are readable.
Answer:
h=8 m=46
